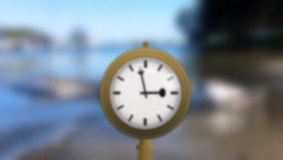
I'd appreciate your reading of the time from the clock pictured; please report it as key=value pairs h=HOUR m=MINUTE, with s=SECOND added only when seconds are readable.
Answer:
h=2 m=58
